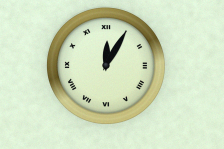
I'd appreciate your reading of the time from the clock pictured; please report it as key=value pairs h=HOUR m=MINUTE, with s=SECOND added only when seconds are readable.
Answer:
h=12 m=5
